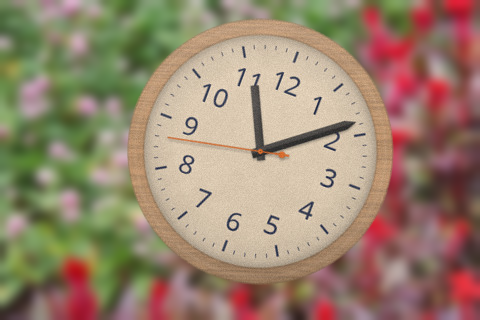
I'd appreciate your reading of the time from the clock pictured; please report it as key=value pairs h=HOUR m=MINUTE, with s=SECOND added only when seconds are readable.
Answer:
h=11 m=8 s=43
